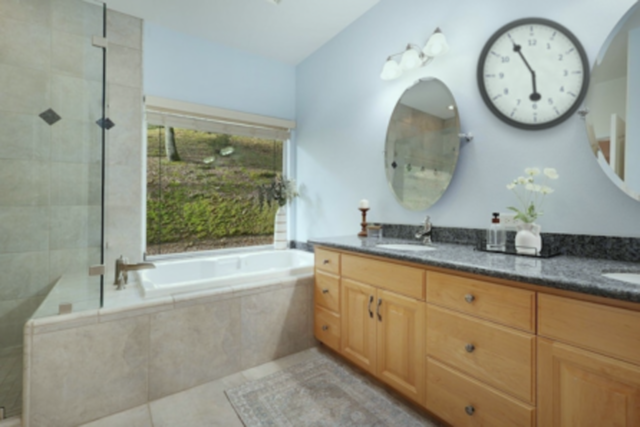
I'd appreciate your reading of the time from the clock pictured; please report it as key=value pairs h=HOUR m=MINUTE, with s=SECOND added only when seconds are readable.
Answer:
h=5 m=55
